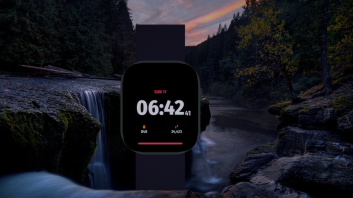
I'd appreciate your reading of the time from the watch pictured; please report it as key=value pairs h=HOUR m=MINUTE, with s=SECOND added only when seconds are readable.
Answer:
h=6 m=42
